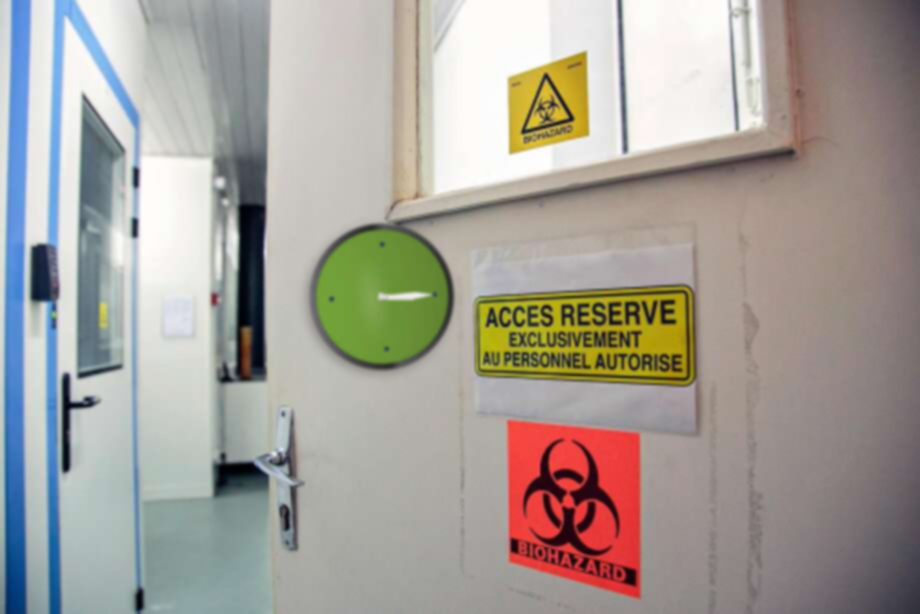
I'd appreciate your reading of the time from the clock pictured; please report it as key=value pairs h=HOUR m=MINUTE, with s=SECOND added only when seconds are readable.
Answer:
h=3 m=15
